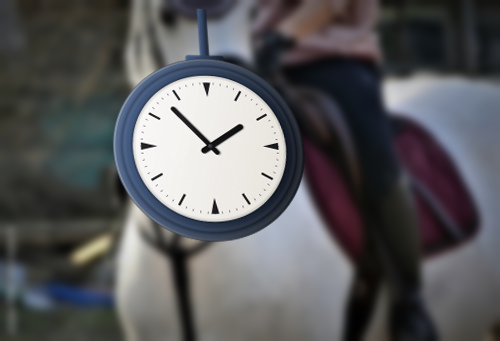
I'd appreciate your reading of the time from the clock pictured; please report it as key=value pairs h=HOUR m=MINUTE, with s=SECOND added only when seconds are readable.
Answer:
h=1 m=53
